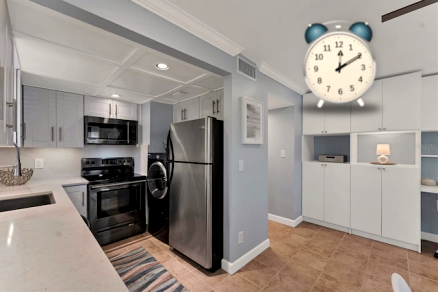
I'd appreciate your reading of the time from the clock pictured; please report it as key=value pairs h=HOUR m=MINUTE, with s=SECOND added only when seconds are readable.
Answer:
h=12 m=10
